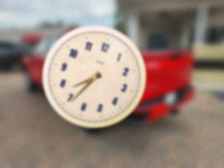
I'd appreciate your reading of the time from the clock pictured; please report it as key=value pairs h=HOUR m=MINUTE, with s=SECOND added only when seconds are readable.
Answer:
h=7 m=34
